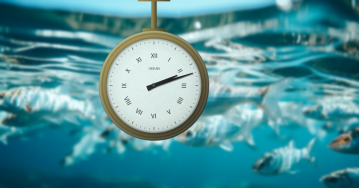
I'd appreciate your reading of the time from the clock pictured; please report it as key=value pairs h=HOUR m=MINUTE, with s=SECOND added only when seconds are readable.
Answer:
h=2 m=12
